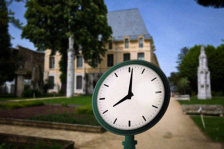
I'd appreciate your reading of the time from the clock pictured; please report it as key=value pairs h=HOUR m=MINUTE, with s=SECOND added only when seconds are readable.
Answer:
h=8 m=1
